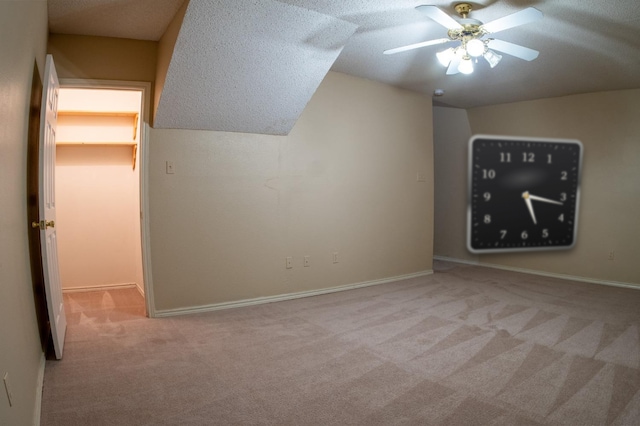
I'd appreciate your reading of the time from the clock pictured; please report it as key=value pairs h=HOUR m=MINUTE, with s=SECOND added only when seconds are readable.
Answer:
h=5 m=17
